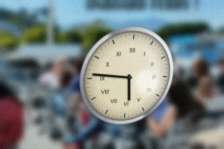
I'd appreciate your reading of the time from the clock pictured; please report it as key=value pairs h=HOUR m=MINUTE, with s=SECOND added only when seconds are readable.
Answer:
h=5 m=46
